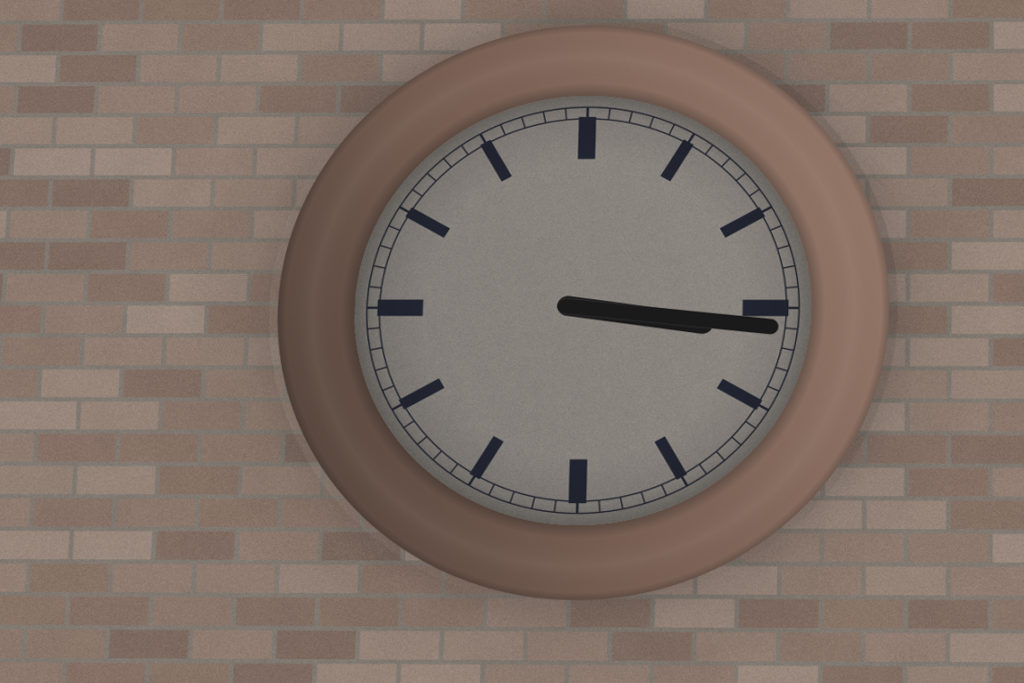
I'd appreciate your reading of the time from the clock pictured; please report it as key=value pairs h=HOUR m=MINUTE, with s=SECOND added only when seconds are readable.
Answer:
h=3 m=16
